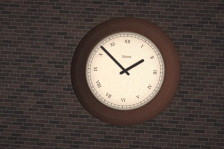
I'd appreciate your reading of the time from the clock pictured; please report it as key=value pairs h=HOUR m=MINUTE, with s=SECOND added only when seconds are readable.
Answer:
h=1 m=52
